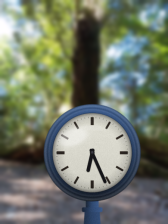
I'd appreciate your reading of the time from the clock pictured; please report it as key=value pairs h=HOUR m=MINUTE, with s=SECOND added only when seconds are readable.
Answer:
h=6 m=26
